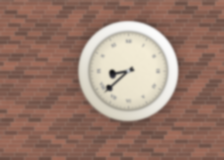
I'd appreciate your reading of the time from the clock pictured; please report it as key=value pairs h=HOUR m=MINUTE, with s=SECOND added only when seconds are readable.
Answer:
h=8 m=38
